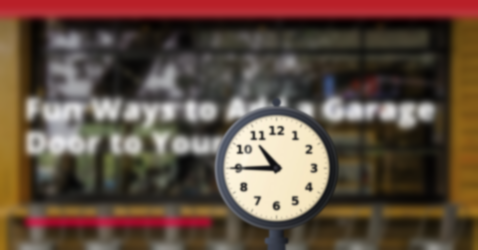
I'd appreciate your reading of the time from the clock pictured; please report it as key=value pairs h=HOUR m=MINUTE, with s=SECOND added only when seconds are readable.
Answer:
h=10 m=45
